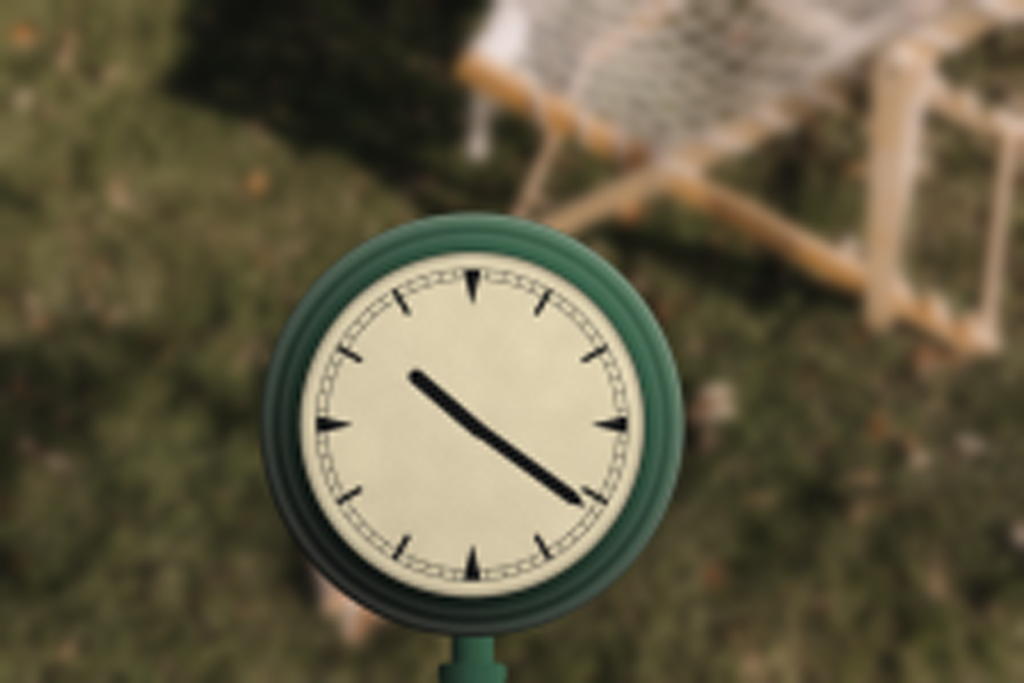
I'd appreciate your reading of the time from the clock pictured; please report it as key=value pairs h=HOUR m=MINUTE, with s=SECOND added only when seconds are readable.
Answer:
h=10 m=21
